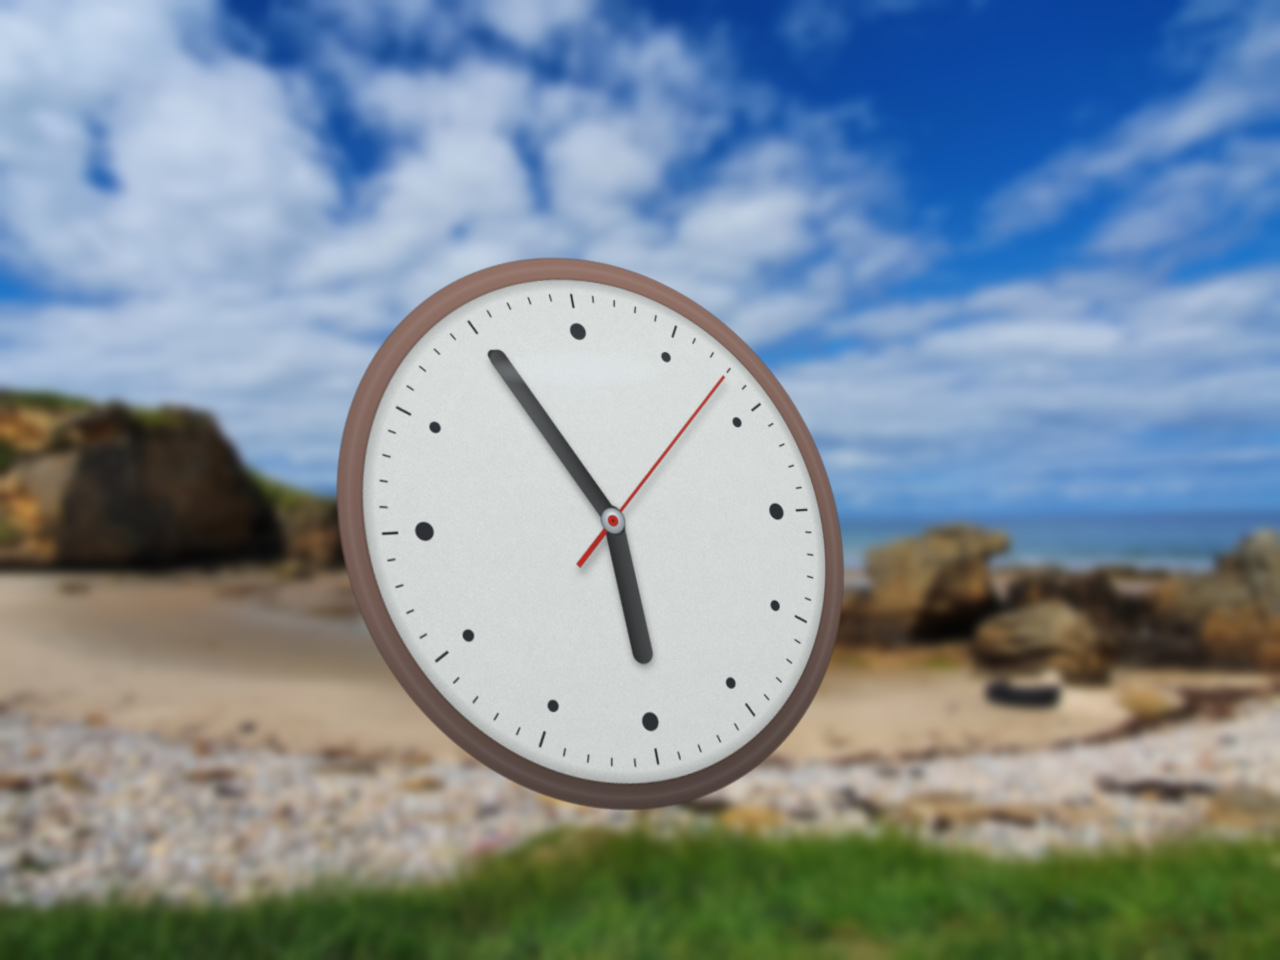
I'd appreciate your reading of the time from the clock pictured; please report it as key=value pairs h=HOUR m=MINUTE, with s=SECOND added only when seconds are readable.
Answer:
h=5 m=55 s=8
